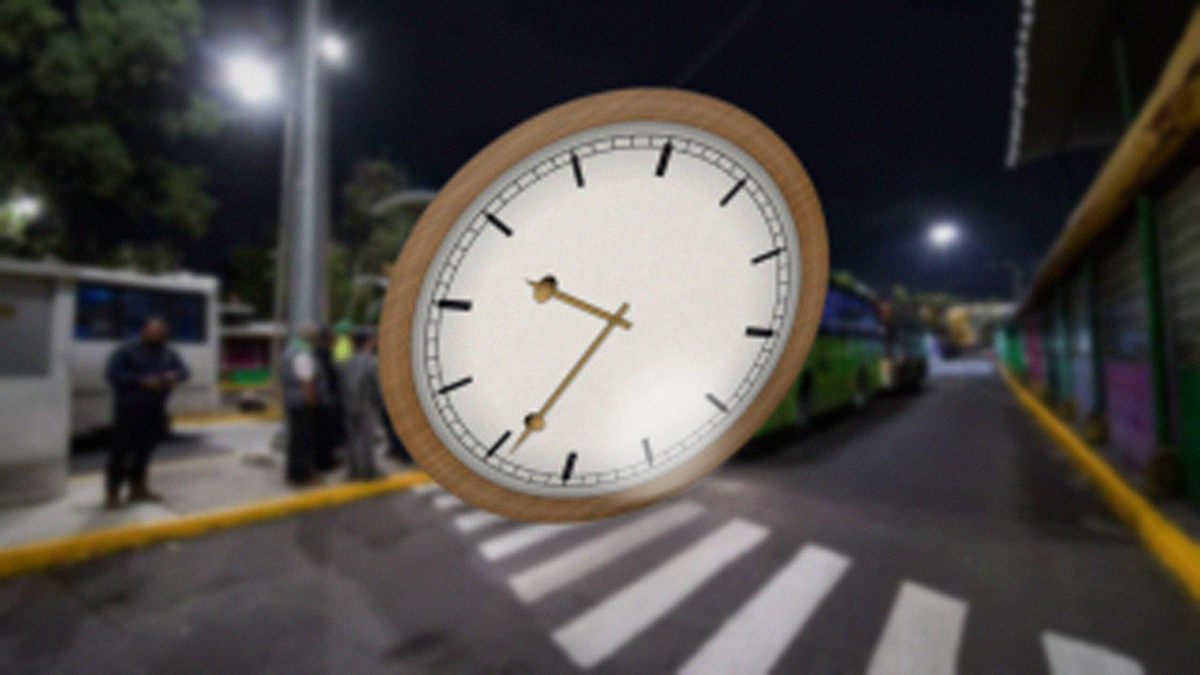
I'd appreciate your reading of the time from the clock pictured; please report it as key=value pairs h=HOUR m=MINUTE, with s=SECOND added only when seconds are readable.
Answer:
h=9 m=34
